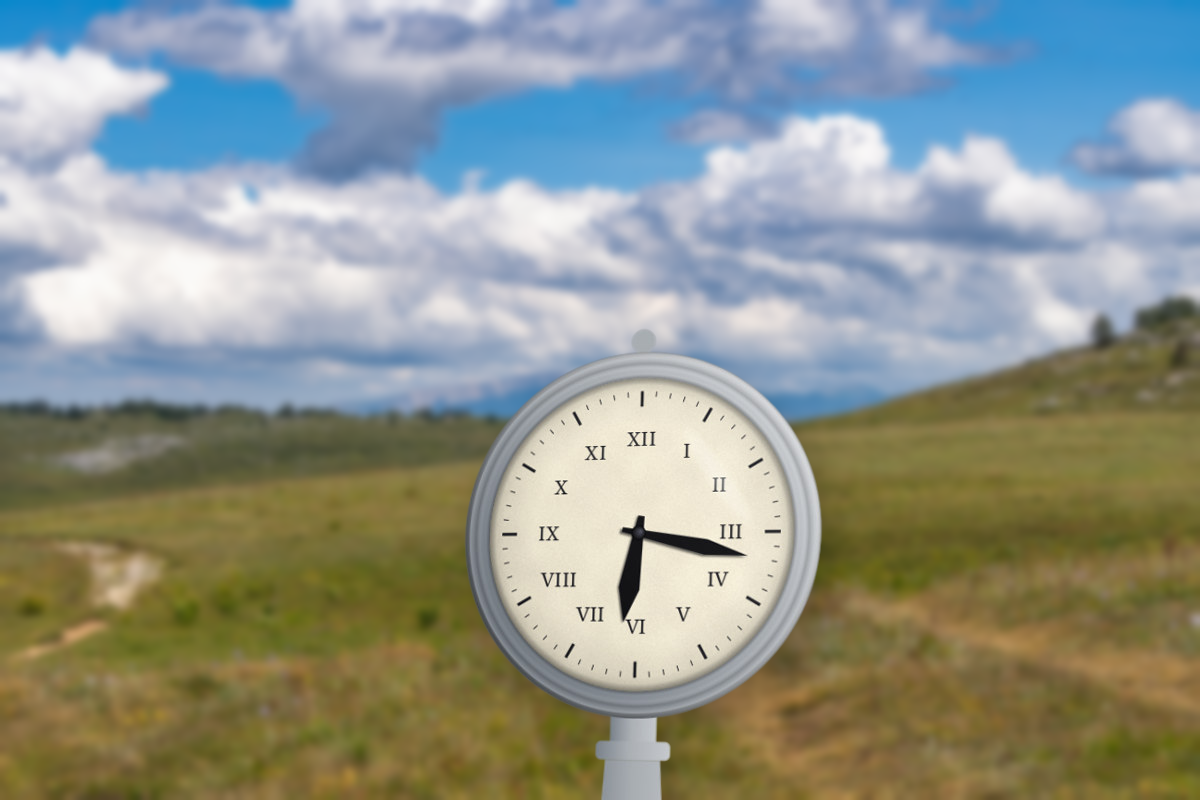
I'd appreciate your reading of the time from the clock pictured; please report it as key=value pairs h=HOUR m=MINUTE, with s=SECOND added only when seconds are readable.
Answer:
h=6 m=17
